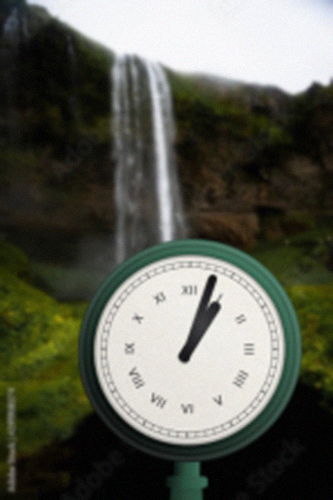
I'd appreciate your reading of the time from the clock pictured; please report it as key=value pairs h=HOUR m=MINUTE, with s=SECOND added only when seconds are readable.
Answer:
h=1 m=3
